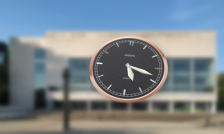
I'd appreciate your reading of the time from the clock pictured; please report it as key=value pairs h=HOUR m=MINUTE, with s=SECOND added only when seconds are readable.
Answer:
h=5 m=18
